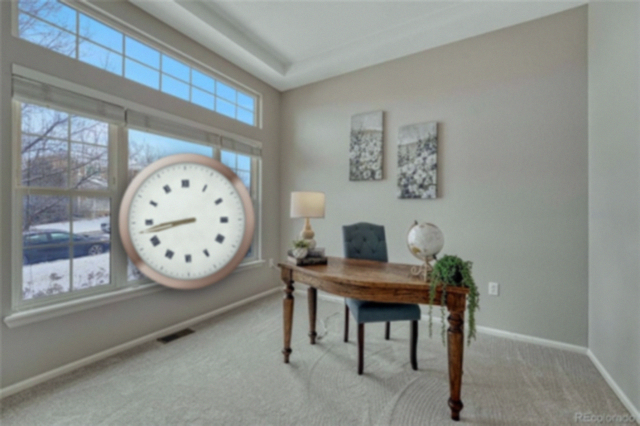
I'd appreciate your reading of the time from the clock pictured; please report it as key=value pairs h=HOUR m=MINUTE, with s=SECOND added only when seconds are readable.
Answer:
h=8 m=43
